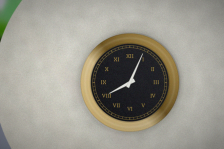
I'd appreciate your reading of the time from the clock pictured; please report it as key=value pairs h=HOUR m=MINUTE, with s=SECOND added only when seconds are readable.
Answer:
h=8 m=4
